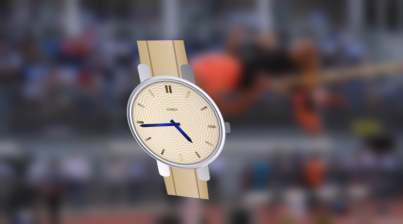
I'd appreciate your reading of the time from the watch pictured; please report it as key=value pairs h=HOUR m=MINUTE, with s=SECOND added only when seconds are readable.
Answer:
h=4 m=44
